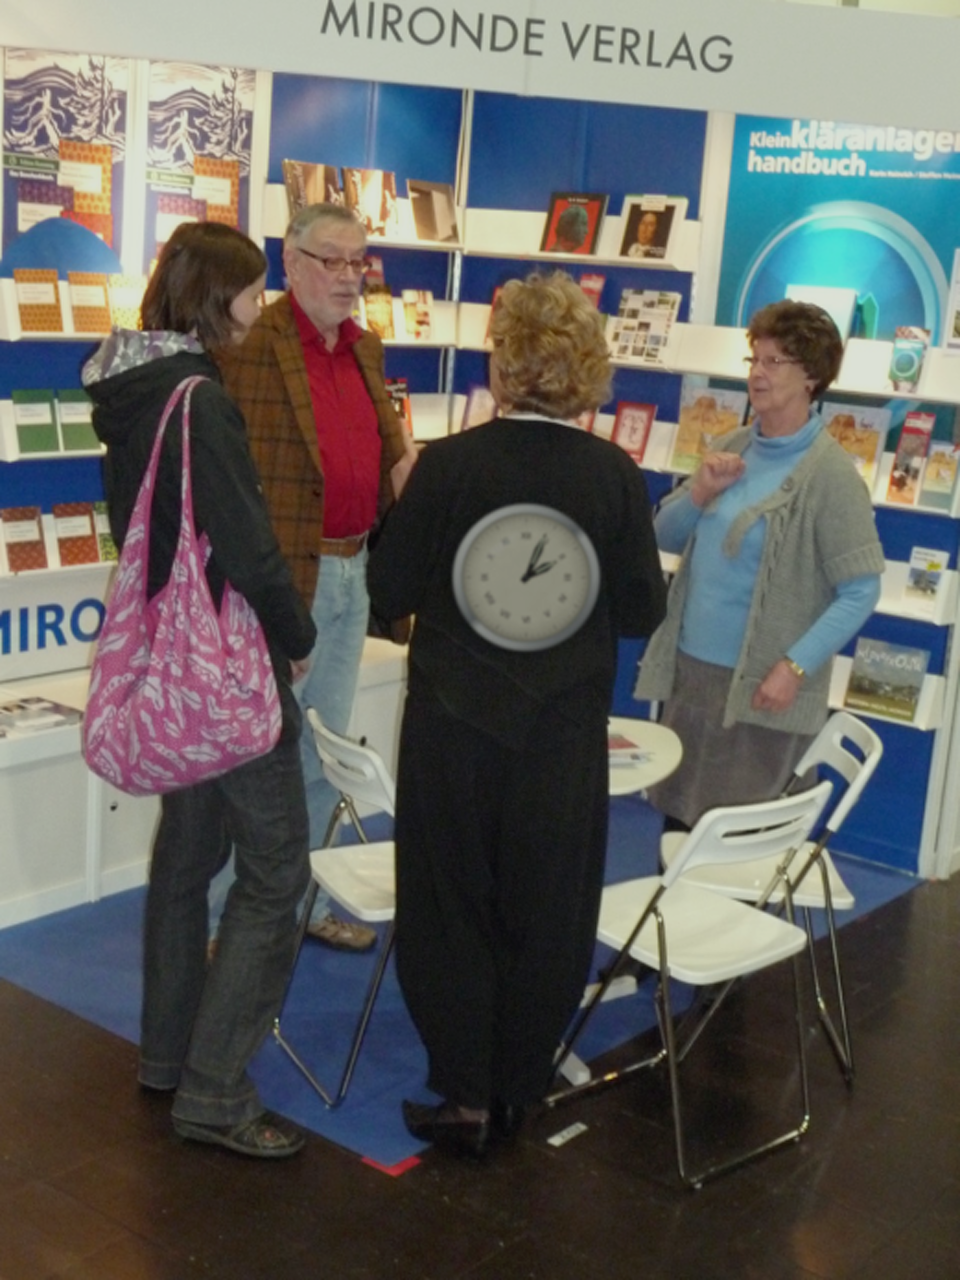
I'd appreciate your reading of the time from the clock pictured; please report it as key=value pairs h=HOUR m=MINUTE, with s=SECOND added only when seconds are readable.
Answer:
h=2 m=4
